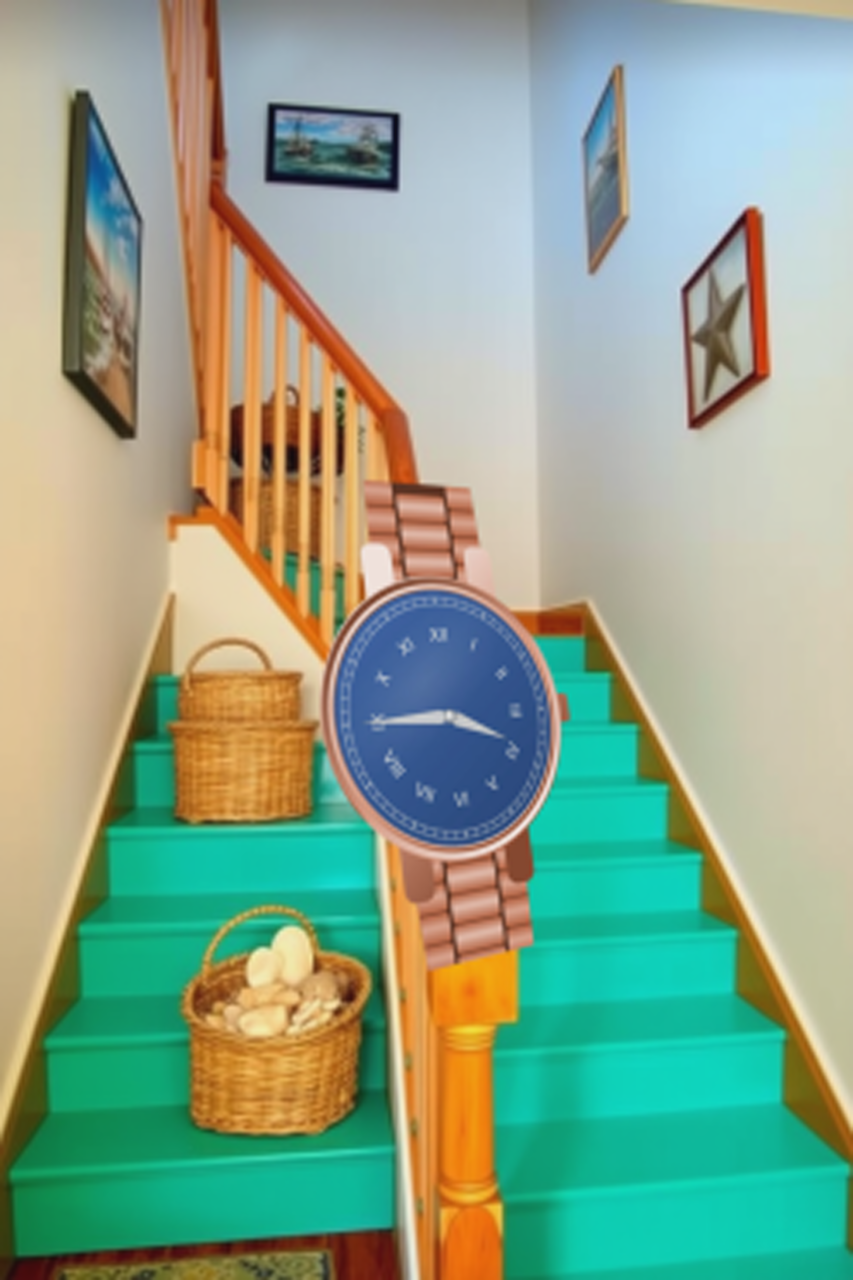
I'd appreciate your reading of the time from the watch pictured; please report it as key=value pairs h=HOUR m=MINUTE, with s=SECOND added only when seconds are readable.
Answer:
h=3 m=45
